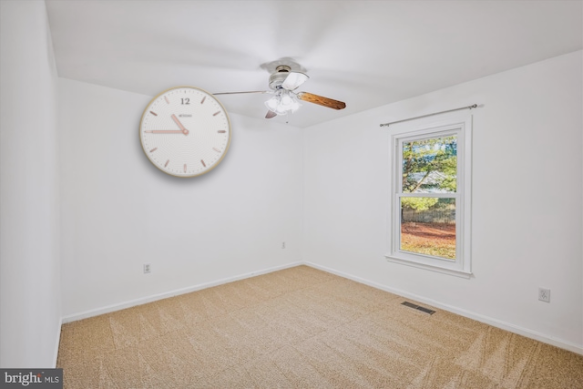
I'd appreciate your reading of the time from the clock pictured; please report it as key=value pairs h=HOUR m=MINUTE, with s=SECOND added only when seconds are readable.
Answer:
h=10 m=45
